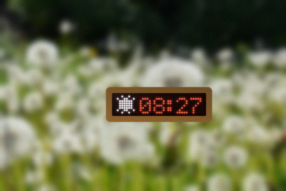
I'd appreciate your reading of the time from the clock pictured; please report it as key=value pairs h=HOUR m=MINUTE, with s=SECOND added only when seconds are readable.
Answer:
h=8 m=27
